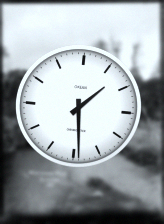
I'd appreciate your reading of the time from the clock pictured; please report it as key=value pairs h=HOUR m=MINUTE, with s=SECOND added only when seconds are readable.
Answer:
h=1 m=29
